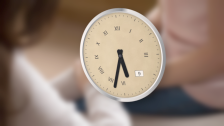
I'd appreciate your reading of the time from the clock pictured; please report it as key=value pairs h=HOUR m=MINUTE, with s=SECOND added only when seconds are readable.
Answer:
h=5 m=33
